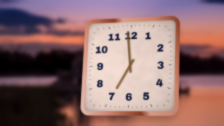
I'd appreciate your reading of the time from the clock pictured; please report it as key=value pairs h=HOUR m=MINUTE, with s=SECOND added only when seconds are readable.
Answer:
h=6 m=59
